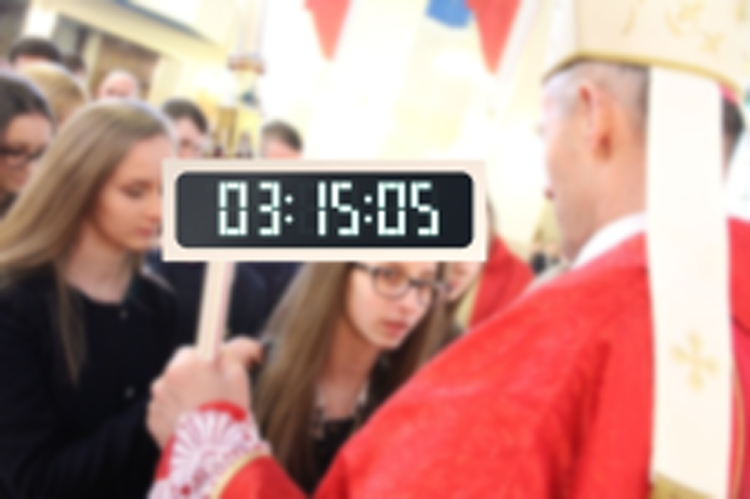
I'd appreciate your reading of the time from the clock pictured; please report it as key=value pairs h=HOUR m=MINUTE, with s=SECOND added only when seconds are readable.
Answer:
h=3 m=15 s=5
